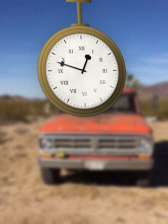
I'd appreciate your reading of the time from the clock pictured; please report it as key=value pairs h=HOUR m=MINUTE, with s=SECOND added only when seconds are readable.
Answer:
h=12 m=48
